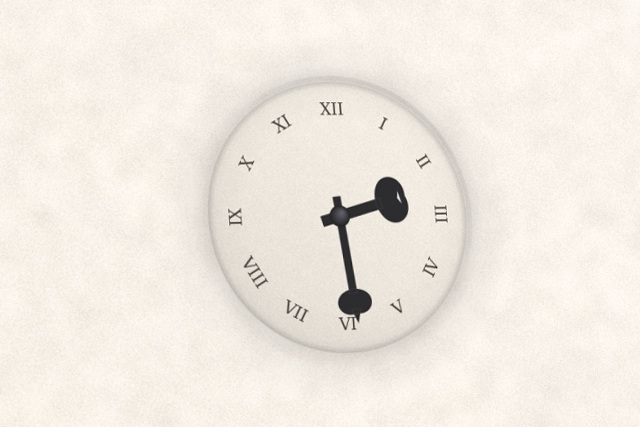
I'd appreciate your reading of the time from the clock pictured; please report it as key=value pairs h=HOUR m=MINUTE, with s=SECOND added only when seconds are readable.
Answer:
h=2 m=29
